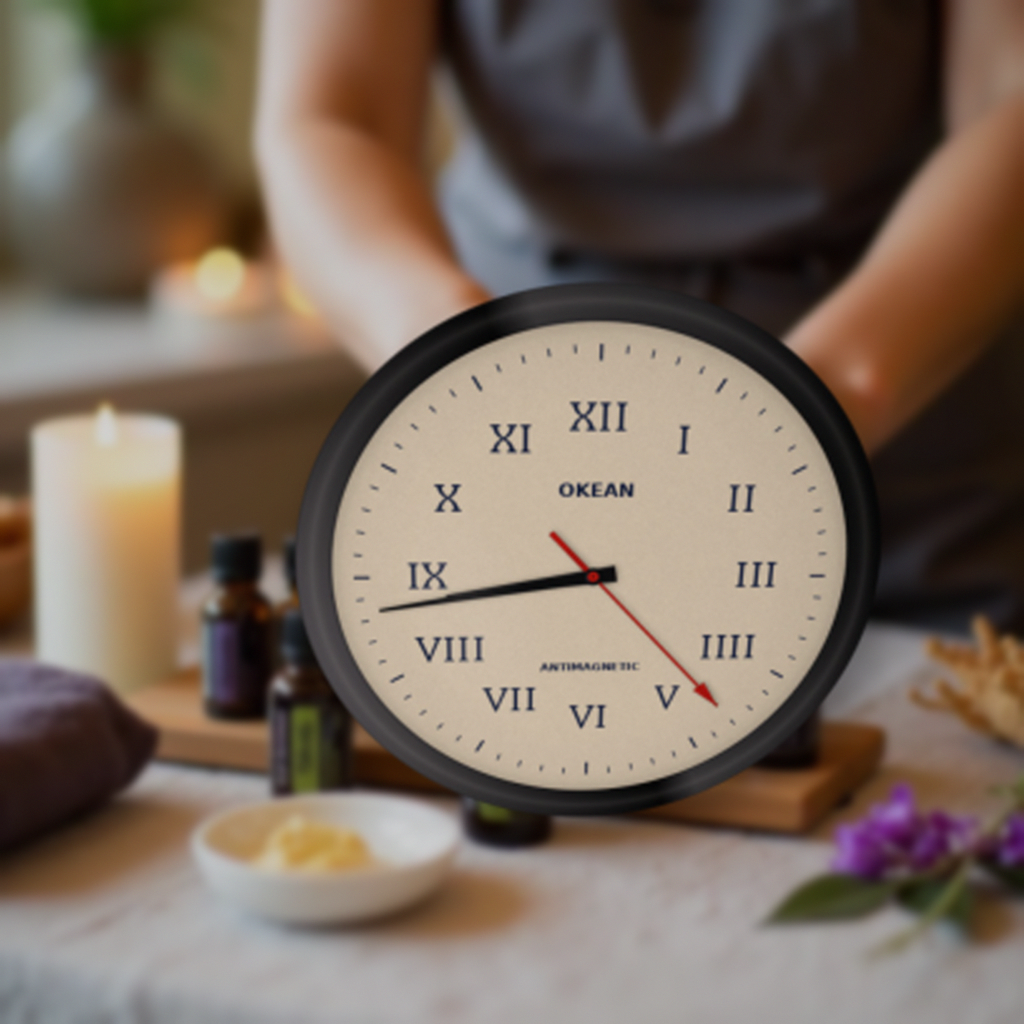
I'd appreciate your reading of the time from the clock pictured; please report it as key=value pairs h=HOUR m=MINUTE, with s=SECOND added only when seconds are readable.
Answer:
h=8 m=43 s=23
